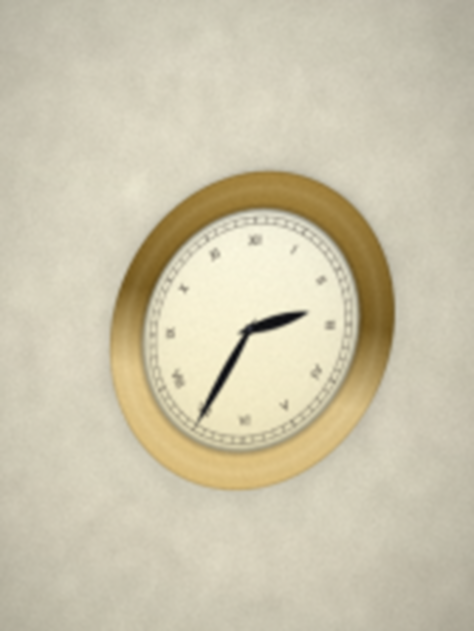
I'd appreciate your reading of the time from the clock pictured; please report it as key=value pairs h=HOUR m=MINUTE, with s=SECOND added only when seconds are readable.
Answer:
h=2 m=35
